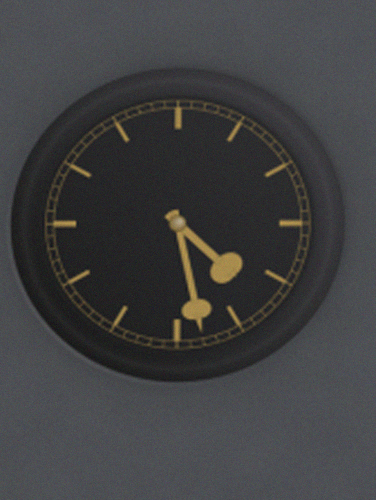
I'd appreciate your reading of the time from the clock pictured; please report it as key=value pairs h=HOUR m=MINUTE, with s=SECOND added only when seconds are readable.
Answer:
h=4 m=28
